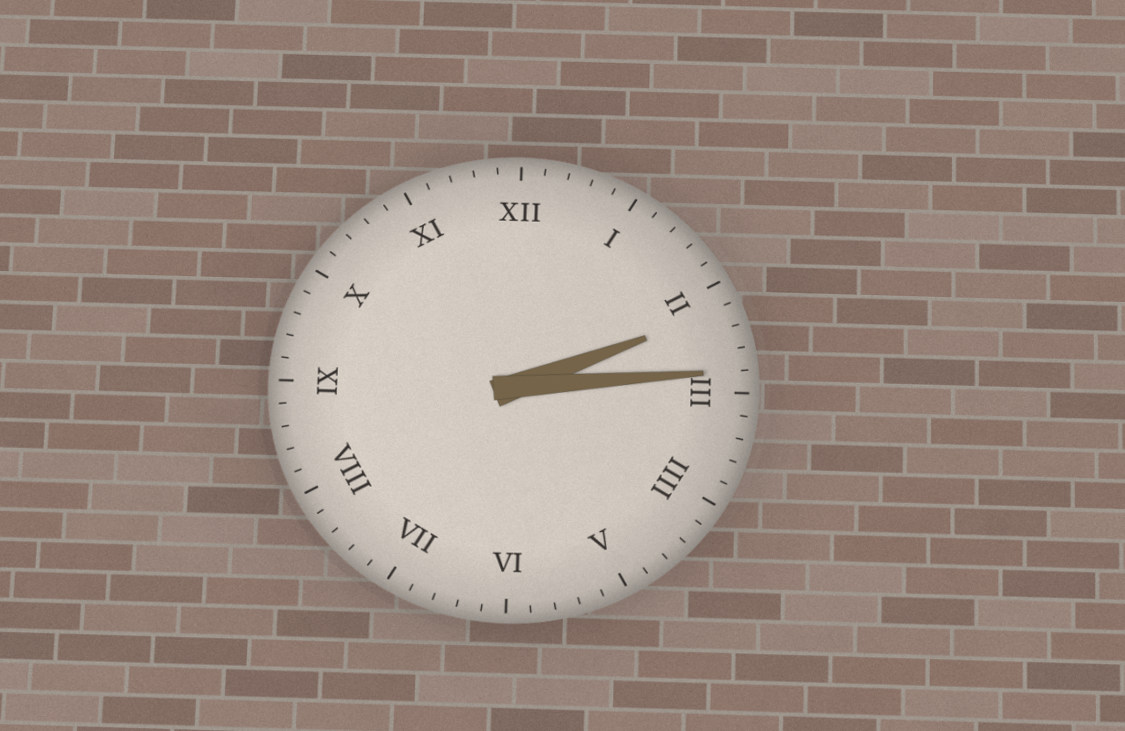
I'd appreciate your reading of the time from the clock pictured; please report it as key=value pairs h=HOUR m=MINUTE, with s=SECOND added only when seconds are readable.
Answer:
h=2 m=14
